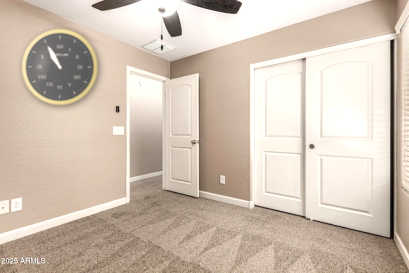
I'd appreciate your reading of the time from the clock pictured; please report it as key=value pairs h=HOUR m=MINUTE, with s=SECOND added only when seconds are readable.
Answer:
h=10 m=55
